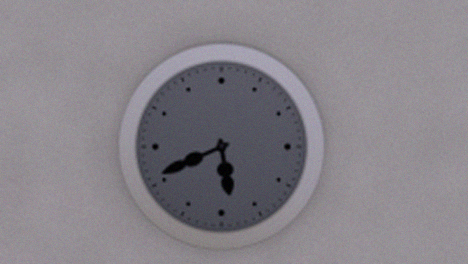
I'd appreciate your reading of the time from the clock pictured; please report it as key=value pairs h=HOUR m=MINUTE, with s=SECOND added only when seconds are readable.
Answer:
h=5 m=41
